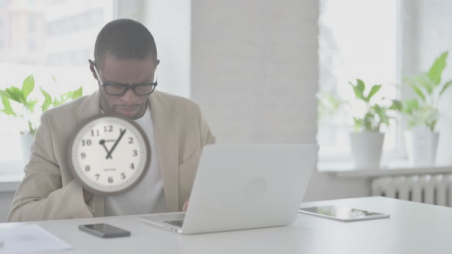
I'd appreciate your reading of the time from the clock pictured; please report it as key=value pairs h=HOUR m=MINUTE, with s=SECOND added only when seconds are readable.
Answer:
h=11 m=6
